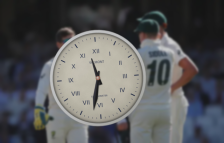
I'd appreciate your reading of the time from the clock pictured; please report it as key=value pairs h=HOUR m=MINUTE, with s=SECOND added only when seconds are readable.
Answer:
h=11 m=32
